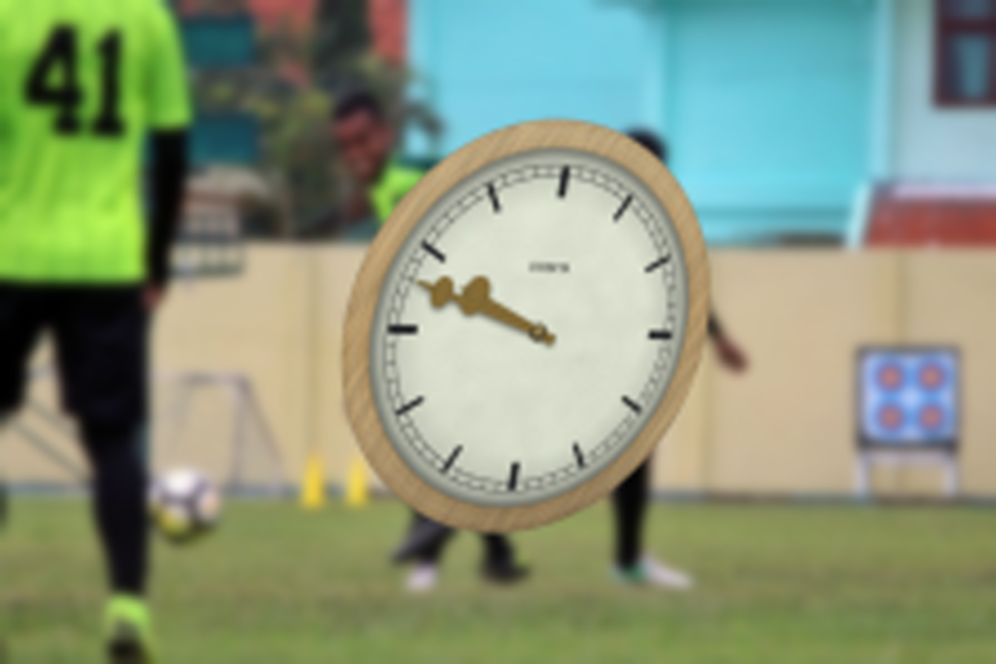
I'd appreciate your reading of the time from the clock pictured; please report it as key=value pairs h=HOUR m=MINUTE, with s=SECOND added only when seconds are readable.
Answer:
h=9 m=48
